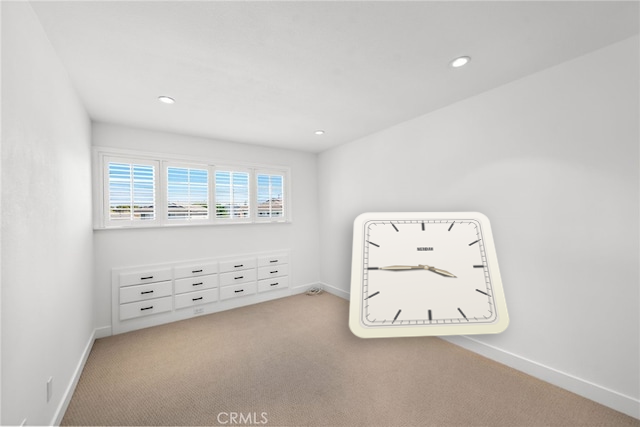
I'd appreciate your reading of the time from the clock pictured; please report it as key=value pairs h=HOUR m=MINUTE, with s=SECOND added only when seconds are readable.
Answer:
h=3 m=45
